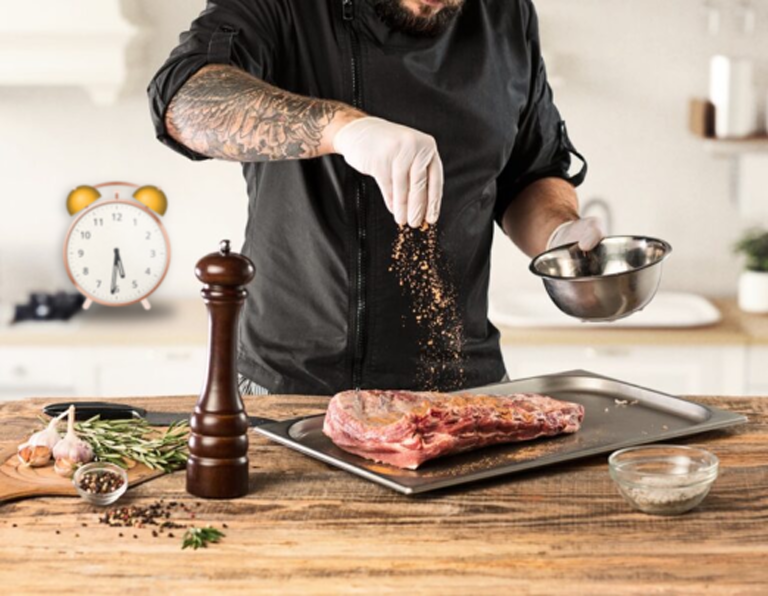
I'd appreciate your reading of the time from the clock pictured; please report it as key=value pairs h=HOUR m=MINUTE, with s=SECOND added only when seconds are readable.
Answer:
h=5 m=31
